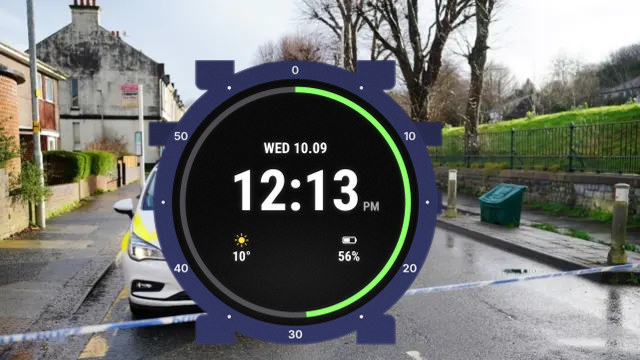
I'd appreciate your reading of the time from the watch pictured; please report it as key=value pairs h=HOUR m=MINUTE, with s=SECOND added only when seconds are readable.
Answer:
h=12 m=13
